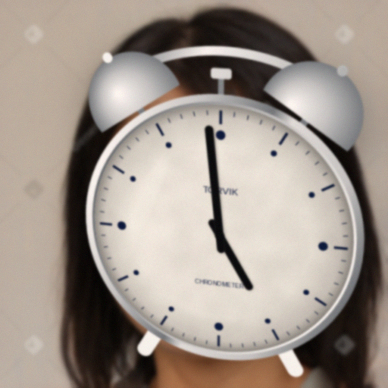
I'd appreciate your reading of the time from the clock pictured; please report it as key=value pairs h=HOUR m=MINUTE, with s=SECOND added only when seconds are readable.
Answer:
h=4 m=59
